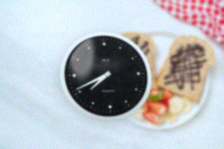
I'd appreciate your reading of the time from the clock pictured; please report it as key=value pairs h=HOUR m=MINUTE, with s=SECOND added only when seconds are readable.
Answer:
h=7 m=41
